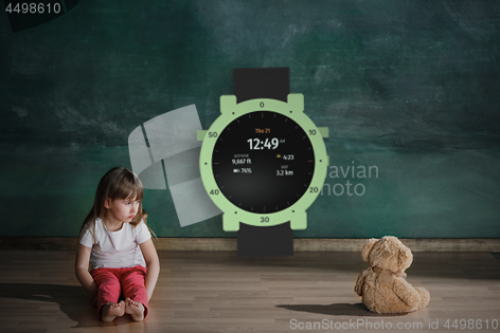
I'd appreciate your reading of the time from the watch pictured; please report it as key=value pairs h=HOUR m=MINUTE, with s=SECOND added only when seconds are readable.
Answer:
h=12 m=49
